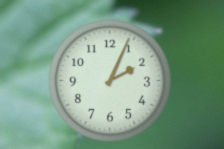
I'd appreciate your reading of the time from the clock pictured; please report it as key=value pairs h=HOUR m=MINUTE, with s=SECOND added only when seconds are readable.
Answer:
h=2 m=4
